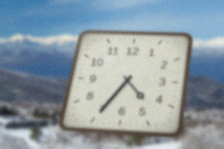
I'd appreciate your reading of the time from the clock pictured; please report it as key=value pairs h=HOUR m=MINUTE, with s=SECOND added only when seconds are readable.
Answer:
h=4 m=35
